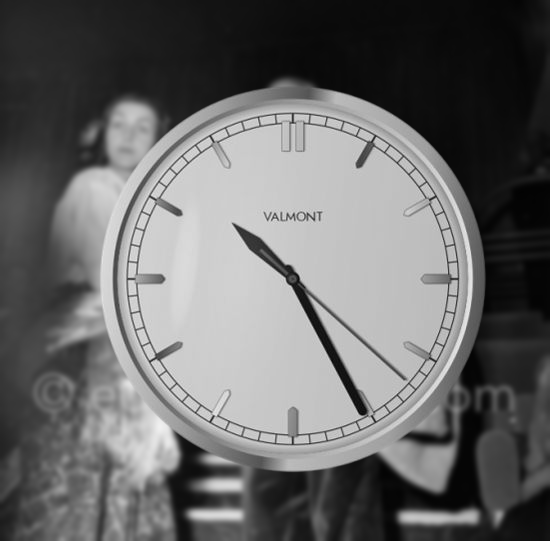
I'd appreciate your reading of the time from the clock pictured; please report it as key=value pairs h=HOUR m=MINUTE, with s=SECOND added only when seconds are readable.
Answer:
h=10 m=25 s=22
